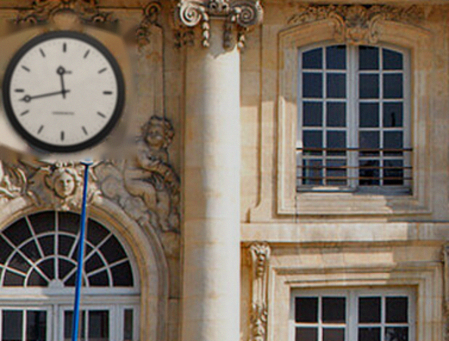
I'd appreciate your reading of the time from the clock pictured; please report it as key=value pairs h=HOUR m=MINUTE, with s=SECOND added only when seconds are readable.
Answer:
h=11 m=43
